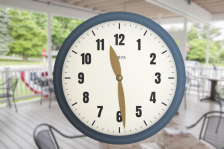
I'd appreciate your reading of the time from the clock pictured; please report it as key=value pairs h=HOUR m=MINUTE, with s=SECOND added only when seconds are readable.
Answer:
h=11 m=29
